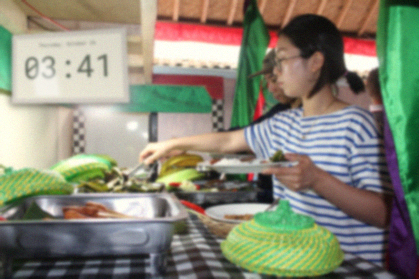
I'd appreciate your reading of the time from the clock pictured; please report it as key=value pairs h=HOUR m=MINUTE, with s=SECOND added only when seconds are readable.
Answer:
h=3 m=41
